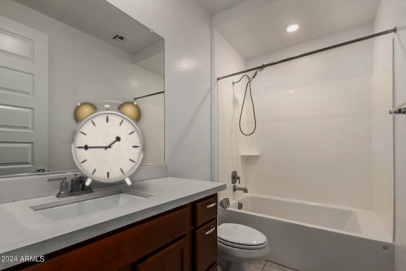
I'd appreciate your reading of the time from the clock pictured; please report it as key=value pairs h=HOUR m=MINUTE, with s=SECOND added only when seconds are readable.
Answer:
h=1 m=45
